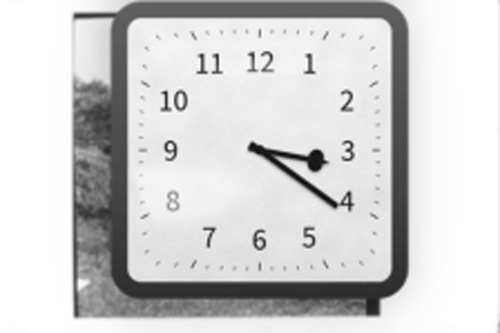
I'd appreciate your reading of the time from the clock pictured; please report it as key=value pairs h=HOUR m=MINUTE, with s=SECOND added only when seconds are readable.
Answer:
h=3 m=21
